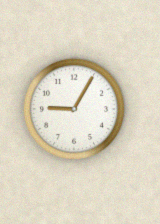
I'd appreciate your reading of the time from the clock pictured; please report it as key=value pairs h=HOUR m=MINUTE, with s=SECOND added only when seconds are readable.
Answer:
h=9 m=5
